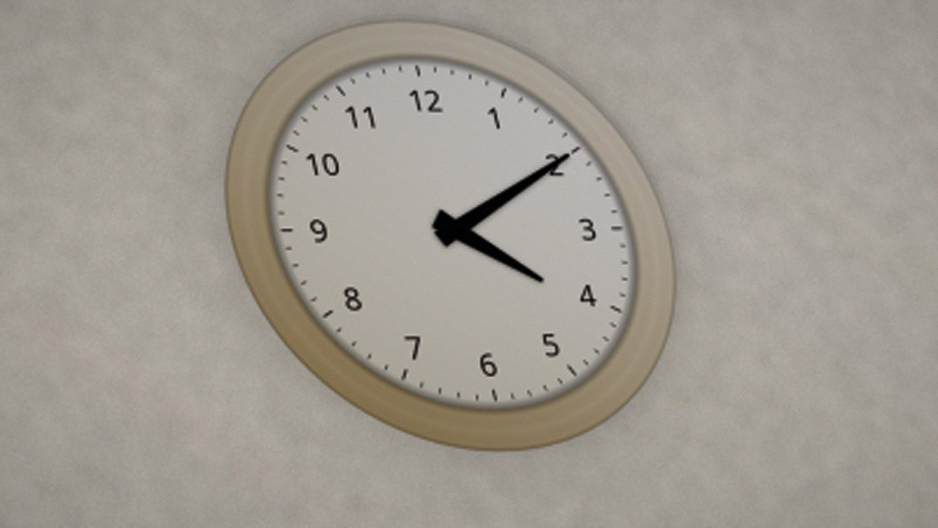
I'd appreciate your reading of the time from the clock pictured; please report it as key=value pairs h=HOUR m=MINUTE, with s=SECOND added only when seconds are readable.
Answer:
h=4 m=10
